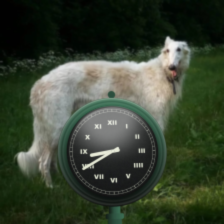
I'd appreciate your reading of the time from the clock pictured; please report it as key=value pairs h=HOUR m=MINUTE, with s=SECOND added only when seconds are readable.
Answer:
h=8 m=40
